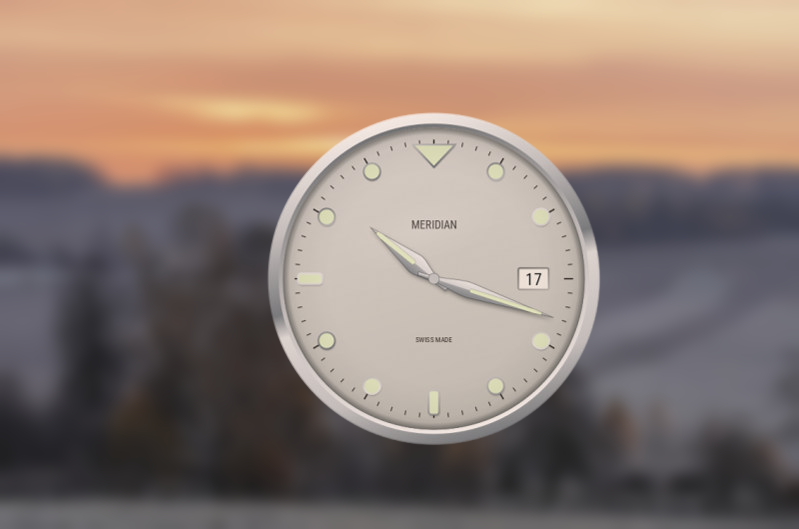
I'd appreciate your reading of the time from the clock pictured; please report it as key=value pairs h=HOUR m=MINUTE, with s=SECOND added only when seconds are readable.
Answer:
h=10 m=18
